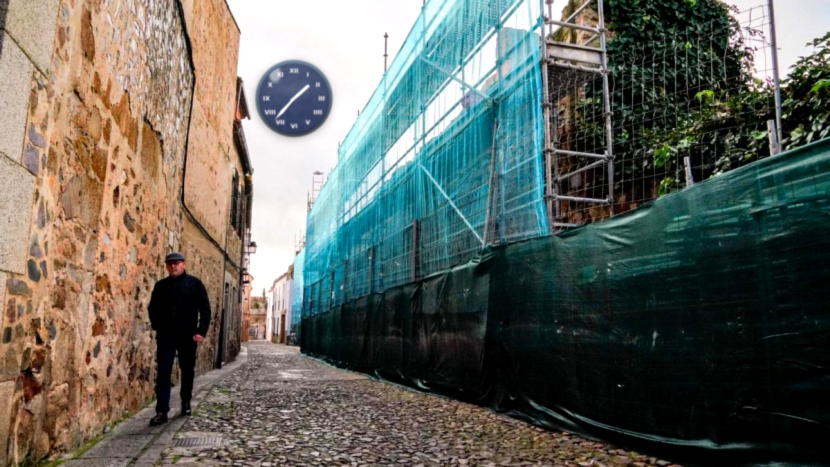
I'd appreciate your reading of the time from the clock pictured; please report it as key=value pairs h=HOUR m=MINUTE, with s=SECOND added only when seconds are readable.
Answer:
h=1 m=37
